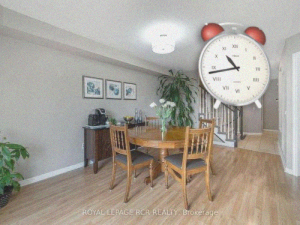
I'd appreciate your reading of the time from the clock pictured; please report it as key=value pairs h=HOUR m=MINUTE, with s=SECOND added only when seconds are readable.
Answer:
h=10 m=43
